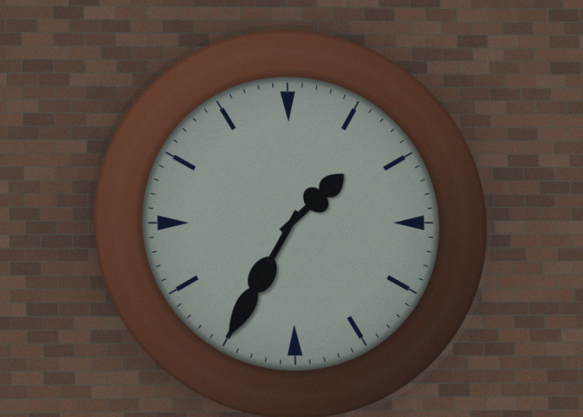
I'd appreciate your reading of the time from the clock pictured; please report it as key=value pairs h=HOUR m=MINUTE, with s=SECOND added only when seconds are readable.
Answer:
h=1 m=35
